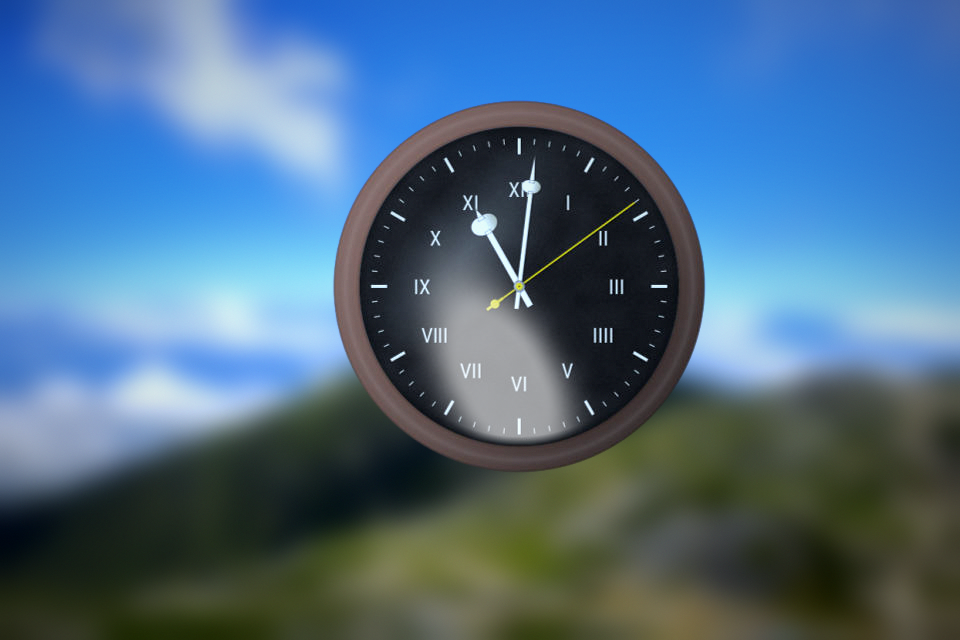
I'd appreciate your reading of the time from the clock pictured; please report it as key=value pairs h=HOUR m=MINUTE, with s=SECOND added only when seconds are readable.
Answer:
h=11 m=1 s=9
